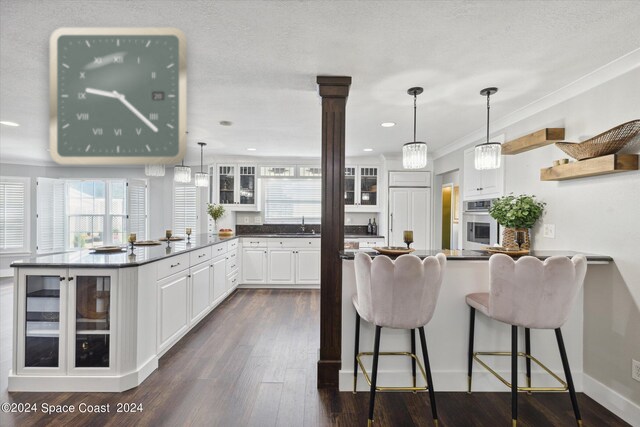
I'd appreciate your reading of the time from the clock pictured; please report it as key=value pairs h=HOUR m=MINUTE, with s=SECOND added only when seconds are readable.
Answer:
h=9 m=22
